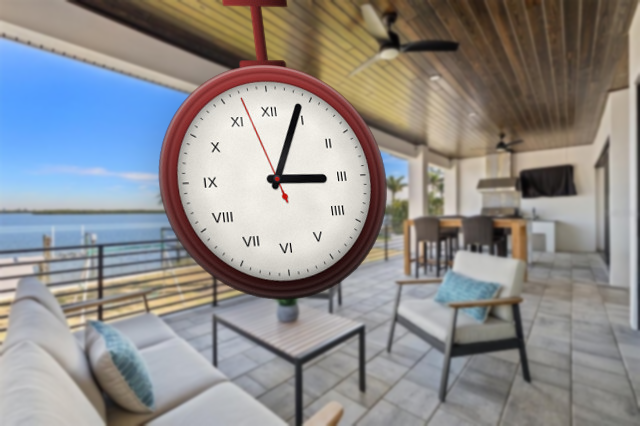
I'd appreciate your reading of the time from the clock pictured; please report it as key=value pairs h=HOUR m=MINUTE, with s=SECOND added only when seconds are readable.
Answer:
h=3 m=3 s=57
